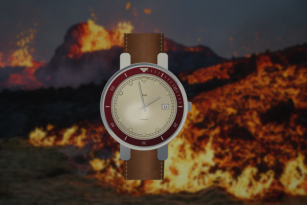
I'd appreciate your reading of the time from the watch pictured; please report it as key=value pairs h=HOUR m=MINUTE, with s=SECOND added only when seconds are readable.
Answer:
h=1 m=58
